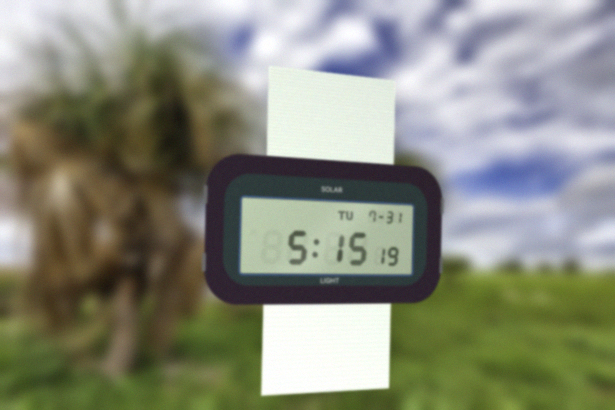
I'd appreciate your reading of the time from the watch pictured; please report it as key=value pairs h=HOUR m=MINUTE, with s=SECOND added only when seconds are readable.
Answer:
h=5 m=15 s=19
